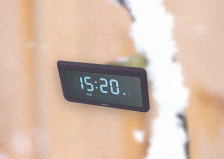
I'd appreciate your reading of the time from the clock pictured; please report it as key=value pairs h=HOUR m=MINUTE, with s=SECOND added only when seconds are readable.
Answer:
h=15 m=20
